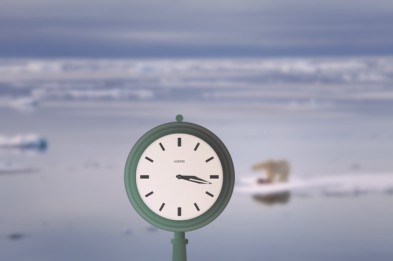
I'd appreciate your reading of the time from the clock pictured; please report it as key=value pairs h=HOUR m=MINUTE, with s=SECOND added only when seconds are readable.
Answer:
h=3 m=17
